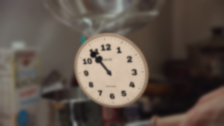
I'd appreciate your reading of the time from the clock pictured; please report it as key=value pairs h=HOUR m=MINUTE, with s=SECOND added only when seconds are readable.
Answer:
h=10 m=54
